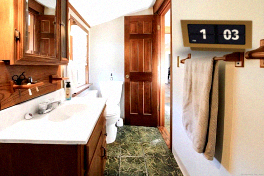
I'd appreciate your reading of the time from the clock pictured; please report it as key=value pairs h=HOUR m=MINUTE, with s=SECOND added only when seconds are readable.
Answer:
h=1 m=3
